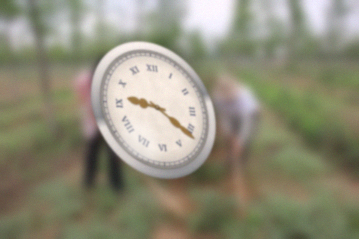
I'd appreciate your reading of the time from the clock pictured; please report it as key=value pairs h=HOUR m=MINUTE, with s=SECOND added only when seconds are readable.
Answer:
h=9 m=21
